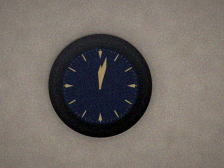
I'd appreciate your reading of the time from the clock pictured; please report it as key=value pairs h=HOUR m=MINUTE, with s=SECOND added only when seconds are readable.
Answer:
h=12 m=2
